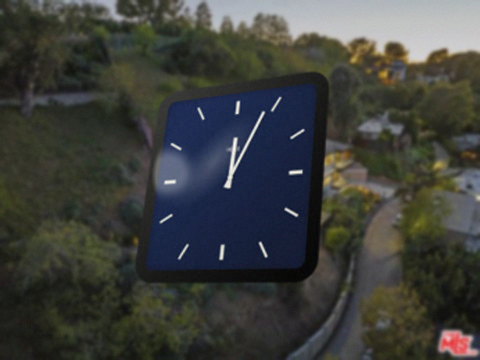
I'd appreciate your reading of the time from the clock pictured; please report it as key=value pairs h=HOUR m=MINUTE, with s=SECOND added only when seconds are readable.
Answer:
h=12 m=4
